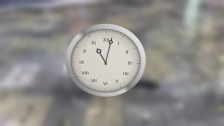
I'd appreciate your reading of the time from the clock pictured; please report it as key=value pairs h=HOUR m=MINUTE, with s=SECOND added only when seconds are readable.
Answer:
h=11 m=2
